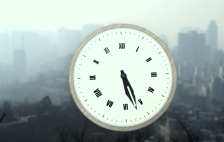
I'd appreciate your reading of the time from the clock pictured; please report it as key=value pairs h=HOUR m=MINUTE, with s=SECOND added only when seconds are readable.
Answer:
h=5 m=27
